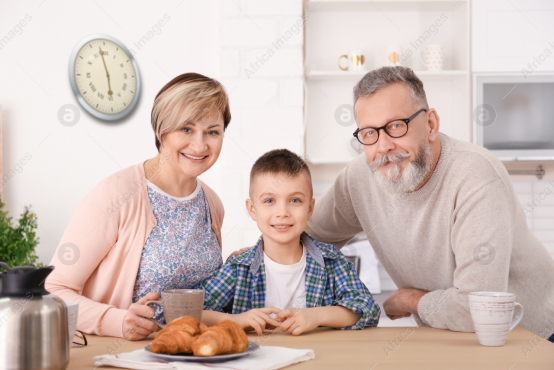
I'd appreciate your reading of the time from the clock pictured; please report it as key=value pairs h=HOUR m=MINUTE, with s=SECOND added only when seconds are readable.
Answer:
h=5 m=58
